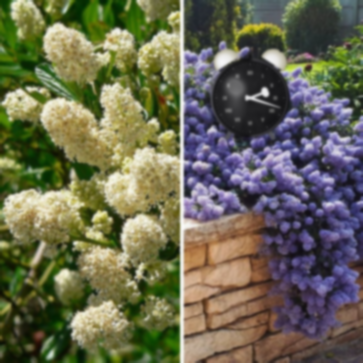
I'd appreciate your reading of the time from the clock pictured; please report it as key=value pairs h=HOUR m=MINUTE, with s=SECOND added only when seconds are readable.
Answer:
h=2 m=18
